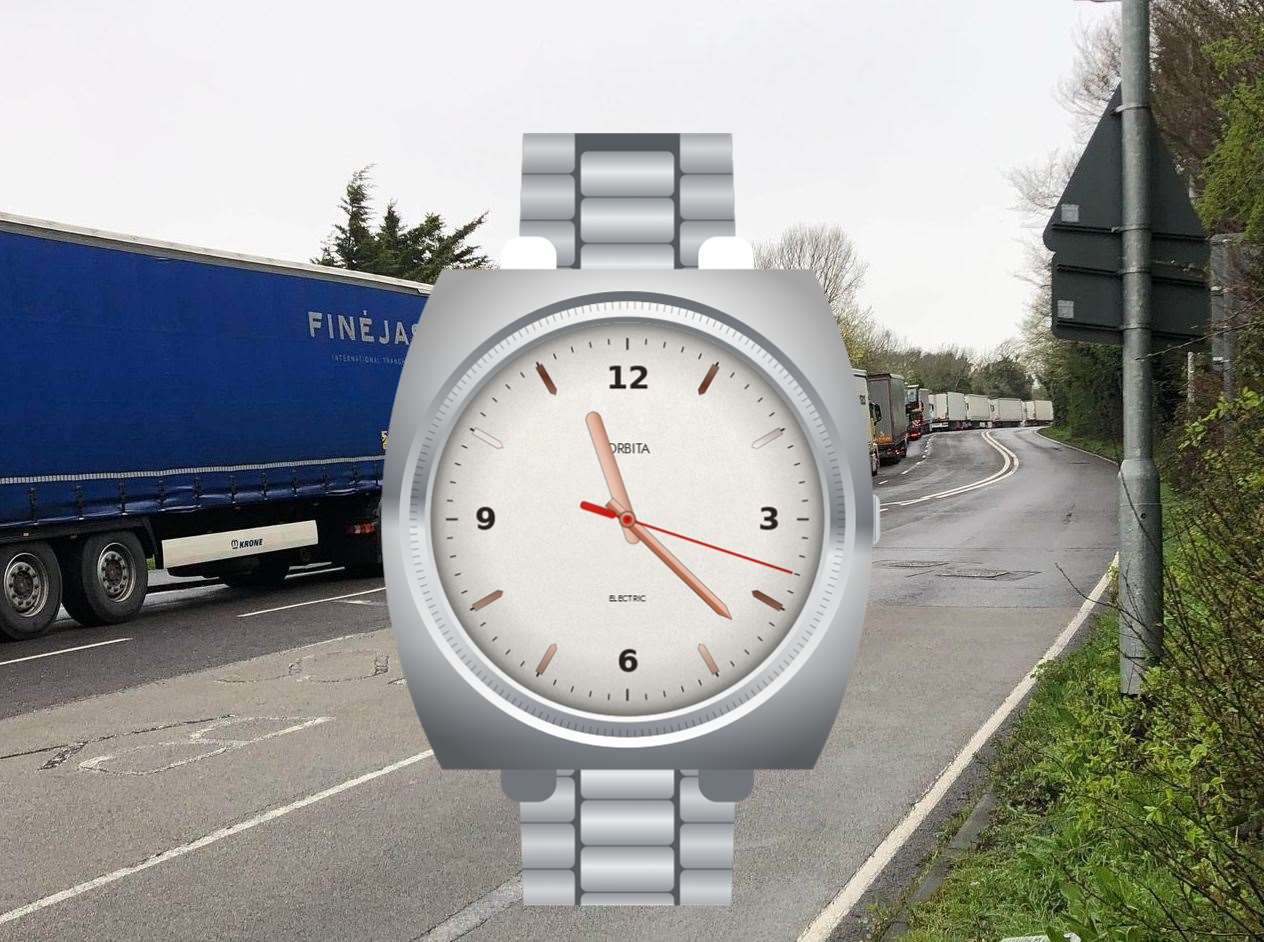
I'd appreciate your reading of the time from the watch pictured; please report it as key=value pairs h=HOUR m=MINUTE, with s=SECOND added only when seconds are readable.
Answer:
h=11 m=22 s=18
